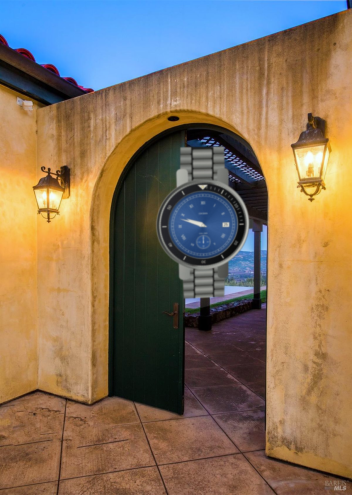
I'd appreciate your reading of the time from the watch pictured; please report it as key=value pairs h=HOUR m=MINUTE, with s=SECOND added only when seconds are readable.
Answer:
h=9 m=48
